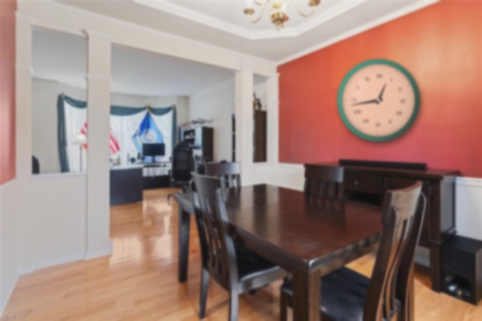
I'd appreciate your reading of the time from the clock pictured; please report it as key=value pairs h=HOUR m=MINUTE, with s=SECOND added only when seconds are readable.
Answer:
h=12 m=43
